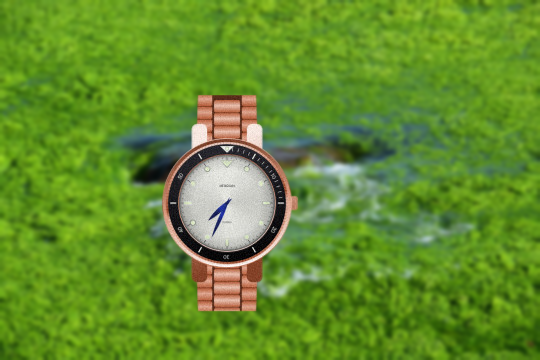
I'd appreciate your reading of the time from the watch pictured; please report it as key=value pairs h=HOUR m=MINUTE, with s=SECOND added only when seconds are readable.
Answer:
h=7 m=34
